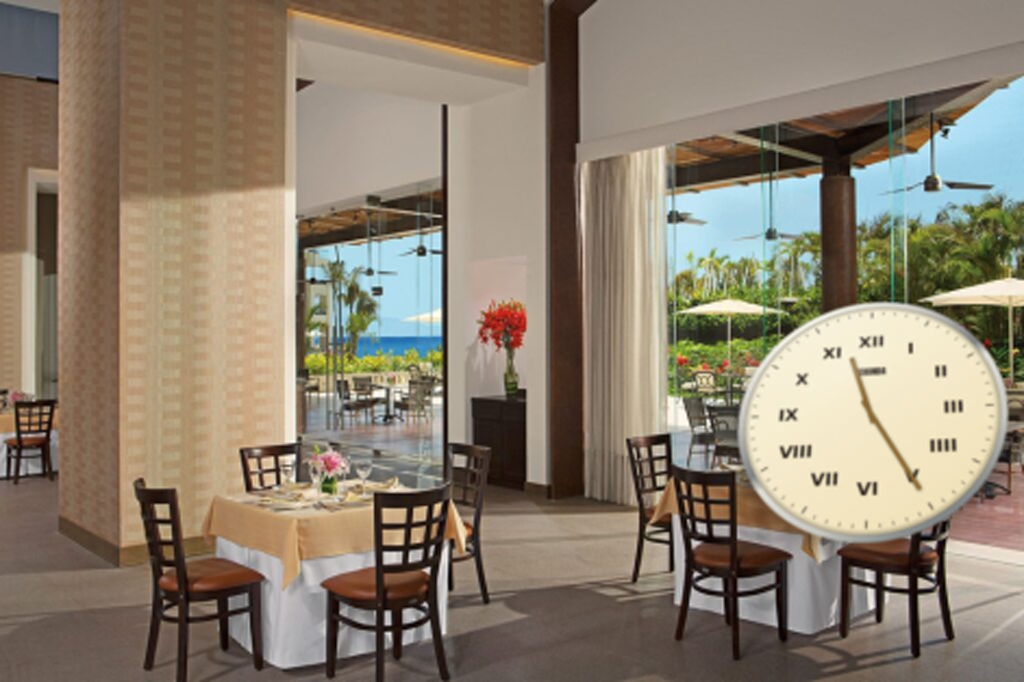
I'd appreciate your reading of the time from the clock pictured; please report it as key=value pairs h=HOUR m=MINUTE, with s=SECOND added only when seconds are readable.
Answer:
h=11 m=25
